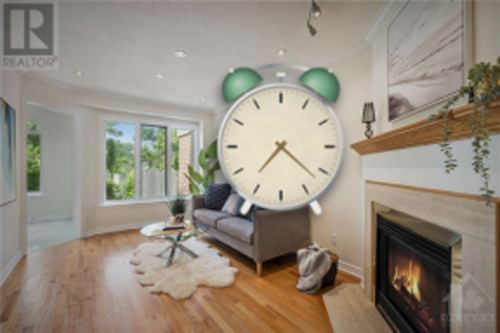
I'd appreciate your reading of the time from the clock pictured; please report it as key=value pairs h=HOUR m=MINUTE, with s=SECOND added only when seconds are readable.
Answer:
h=7 m=22
